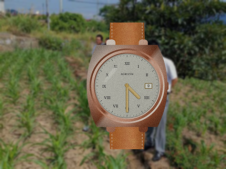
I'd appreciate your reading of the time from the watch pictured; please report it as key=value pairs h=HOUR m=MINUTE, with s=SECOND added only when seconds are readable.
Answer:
h=4 m=30
